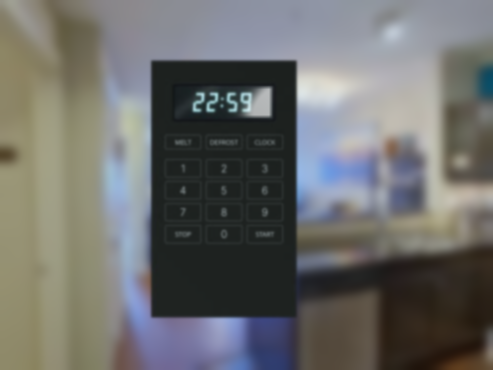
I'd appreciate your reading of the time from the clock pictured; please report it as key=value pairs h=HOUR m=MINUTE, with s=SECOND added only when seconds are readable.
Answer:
h=22 m=59
